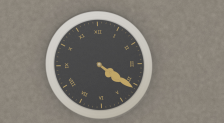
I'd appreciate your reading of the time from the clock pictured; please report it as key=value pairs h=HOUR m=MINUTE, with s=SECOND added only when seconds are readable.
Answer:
h=4 m=21
